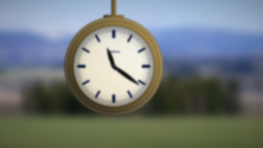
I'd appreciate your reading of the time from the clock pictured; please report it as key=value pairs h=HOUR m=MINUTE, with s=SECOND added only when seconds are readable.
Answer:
h=11 m=21
